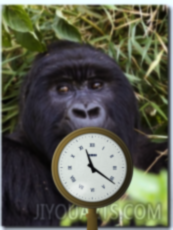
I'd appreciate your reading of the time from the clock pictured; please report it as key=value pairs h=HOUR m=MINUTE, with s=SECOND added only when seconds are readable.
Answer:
h=11 m=21
